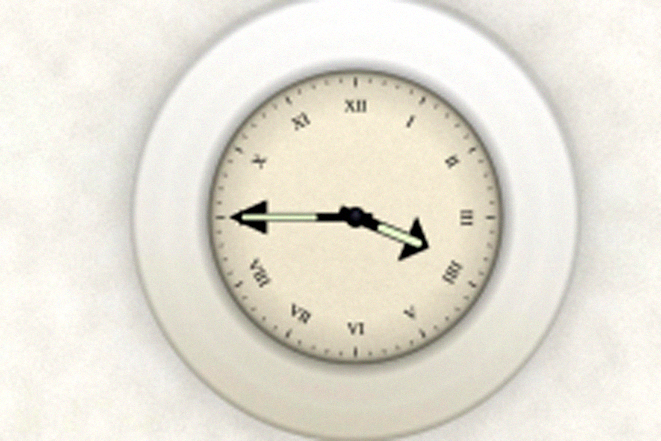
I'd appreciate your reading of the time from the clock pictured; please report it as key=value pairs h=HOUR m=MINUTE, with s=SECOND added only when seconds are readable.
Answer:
h=3 m=45
